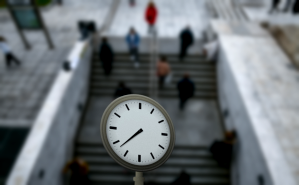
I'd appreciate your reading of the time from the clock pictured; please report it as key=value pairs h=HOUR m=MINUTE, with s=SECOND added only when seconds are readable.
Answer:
h=7 m=38
